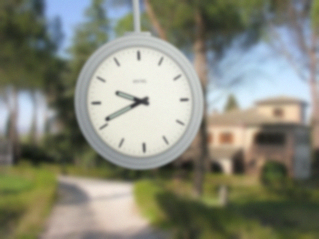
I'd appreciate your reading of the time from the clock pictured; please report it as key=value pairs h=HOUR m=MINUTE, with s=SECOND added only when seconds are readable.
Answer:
h=9 m=41
